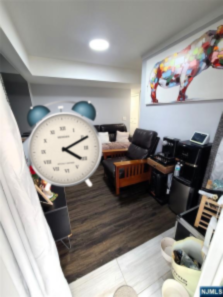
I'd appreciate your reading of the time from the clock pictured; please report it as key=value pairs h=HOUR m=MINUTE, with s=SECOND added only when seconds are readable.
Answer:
h=4 m=11
